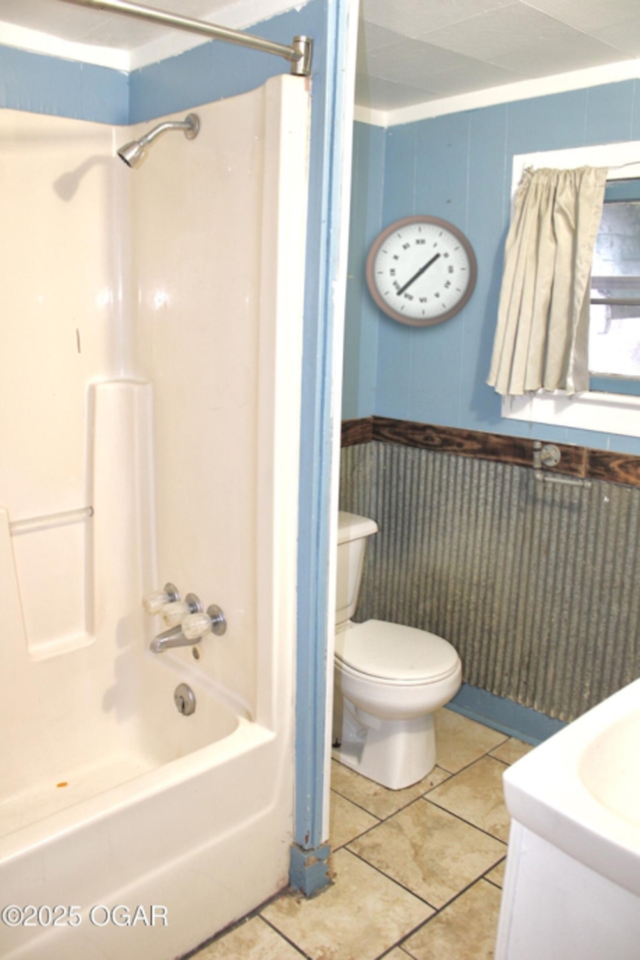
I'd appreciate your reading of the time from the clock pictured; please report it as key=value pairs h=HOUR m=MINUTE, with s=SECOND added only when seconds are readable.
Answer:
h=1 m=38
